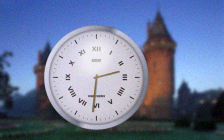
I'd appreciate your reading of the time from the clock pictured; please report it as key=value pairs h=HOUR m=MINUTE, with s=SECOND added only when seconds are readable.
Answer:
h=2 m=31
